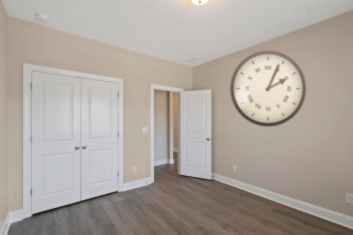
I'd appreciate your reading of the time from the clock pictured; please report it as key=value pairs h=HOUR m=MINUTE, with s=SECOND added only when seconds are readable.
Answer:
h=2 m=4
